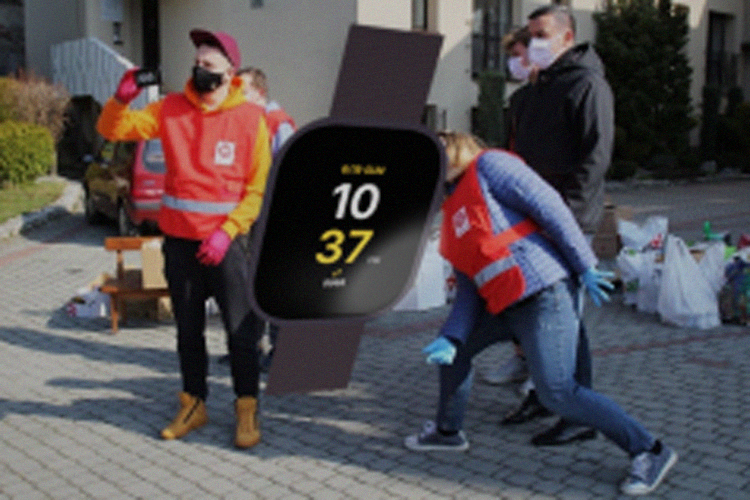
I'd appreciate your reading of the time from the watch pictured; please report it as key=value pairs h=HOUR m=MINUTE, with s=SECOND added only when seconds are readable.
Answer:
h=10 m=37
